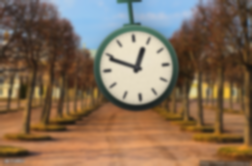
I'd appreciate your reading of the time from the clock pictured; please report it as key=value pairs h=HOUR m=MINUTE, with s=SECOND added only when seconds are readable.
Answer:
h=12 m=49
